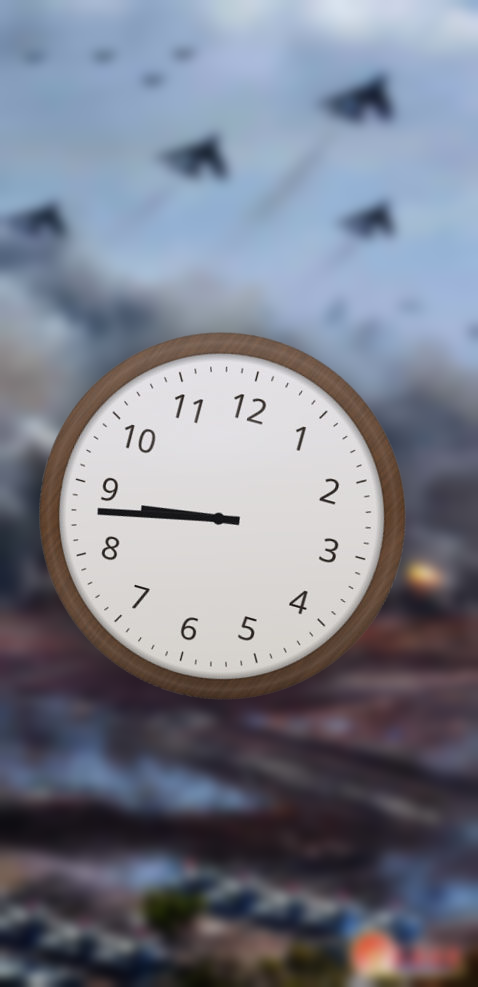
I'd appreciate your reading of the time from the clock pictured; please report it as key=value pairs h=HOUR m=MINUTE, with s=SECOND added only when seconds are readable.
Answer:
h=8 m=43
